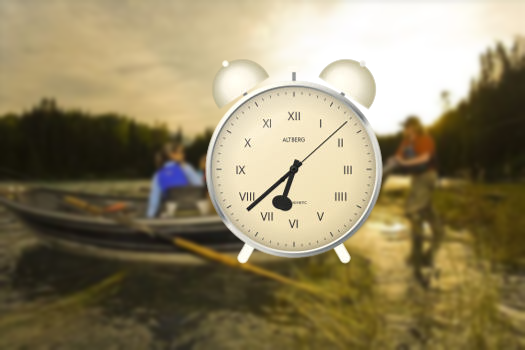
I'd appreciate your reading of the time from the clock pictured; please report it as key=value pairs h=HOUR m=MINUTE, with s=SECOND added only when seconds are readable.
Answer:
h=6 m=38 s=8
